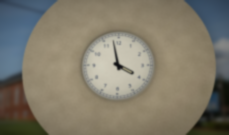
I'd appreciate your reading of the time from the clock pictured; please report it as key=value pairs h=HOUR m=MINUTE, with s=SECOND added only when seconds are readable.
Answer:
h=3 m=58
